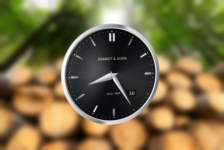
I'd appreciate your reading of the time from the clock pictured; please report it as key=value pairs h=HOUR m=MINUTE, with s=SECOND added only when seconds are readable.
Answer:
h=8 m=25
